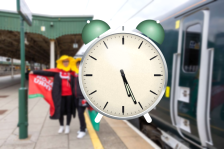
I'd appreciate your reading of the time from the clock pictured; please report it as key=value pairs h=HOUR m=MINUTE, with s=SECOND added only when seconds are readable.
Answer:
h=5 m=26
